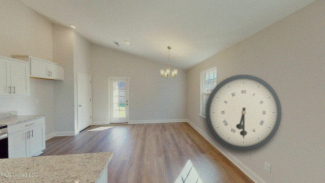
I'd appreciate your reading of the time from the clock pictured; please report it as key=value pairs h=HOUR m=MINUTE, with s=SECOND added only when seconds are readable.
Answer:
h=6 m=30
